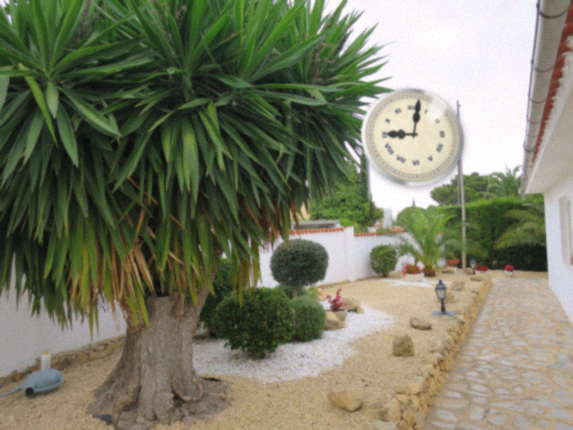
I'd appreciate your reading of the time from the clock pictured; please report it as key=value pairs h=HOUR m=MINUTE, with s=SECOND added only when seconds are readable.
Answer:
h=9 m=2
